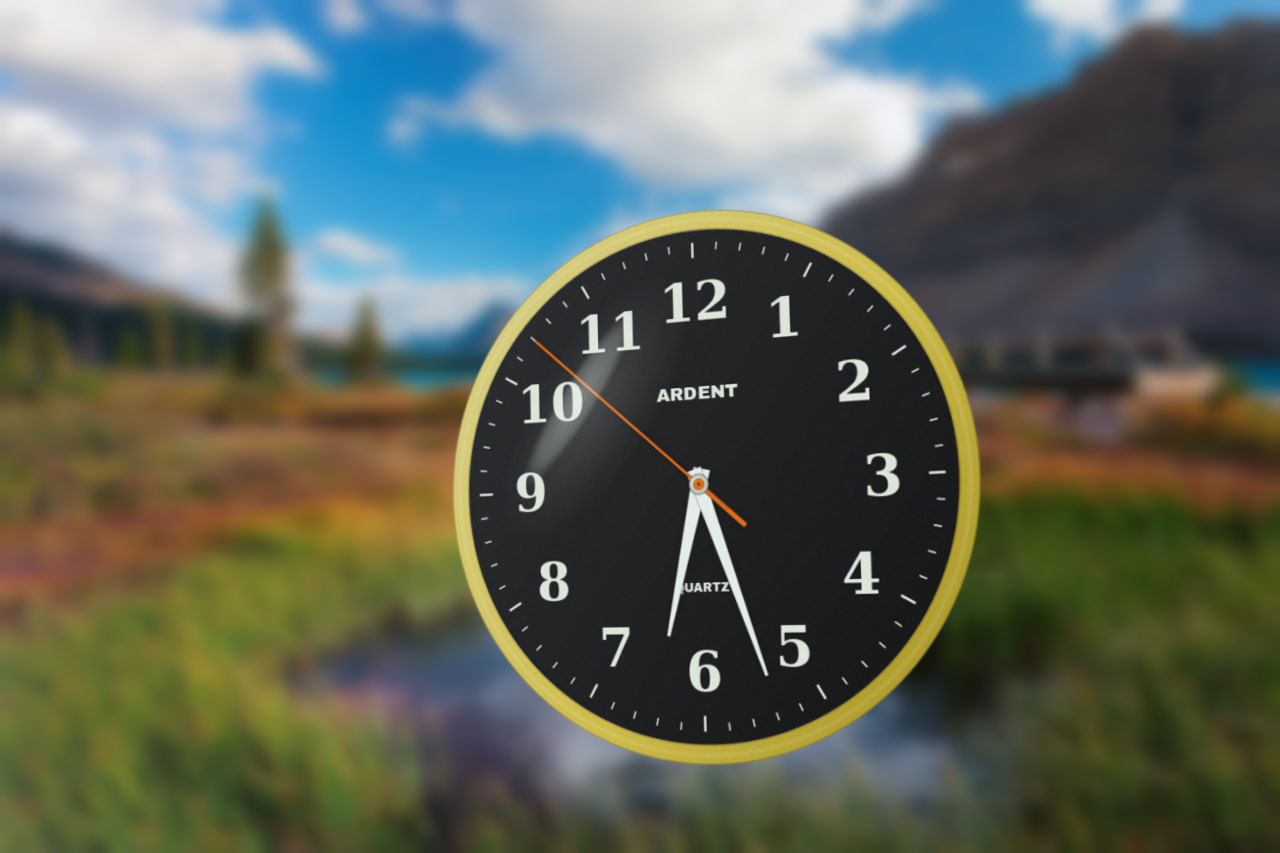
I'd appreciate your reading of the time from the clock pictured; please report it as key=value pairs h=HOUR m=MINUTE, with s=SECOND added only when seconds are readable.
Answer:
h=6 m=26 s=52
